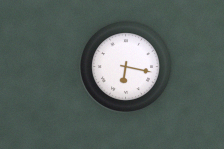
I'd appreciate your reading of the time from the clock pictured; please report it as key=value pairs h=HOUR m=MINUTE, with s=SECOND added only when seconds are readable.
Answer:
h=6 m=17
